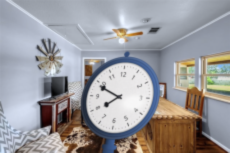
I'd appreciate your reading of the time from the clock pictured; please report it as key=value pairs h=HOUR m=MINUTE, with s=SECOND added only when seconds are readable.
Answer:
h=7 m=49
